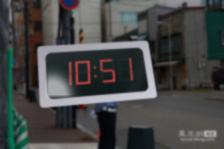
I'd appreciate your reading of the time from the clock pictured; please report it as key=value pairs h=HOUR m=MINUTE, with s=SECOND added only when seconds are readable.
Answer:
h=10 m=51
